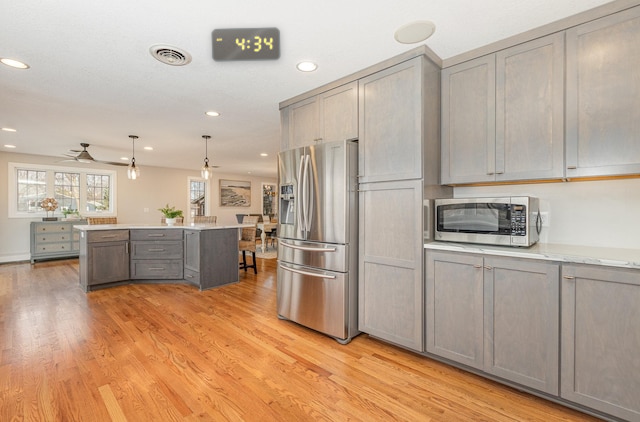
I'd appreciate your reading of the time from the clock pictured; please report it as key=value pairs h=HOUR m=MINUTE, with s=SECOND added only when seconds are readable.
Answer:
h=4 m=34
